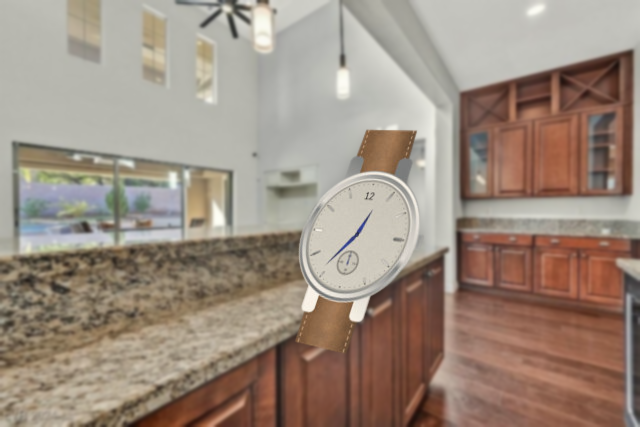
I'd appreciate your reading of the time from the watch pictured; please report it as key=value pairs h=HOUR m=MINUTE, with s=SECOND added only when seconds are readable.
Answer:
h=12 m=36
